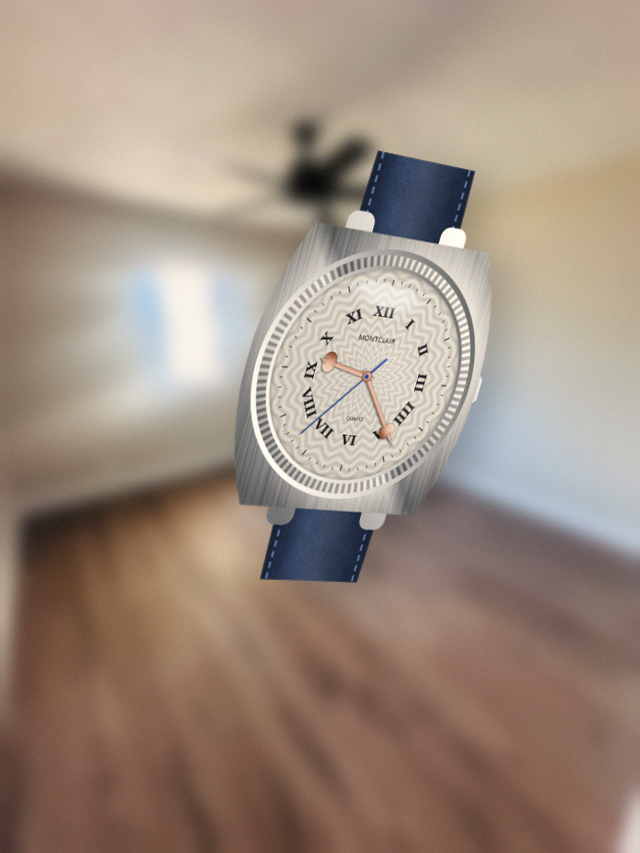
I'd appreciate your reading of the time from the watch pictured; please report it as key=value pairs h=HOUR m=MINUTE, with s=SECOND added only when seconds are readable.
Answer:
h=9 m=23 s=37
